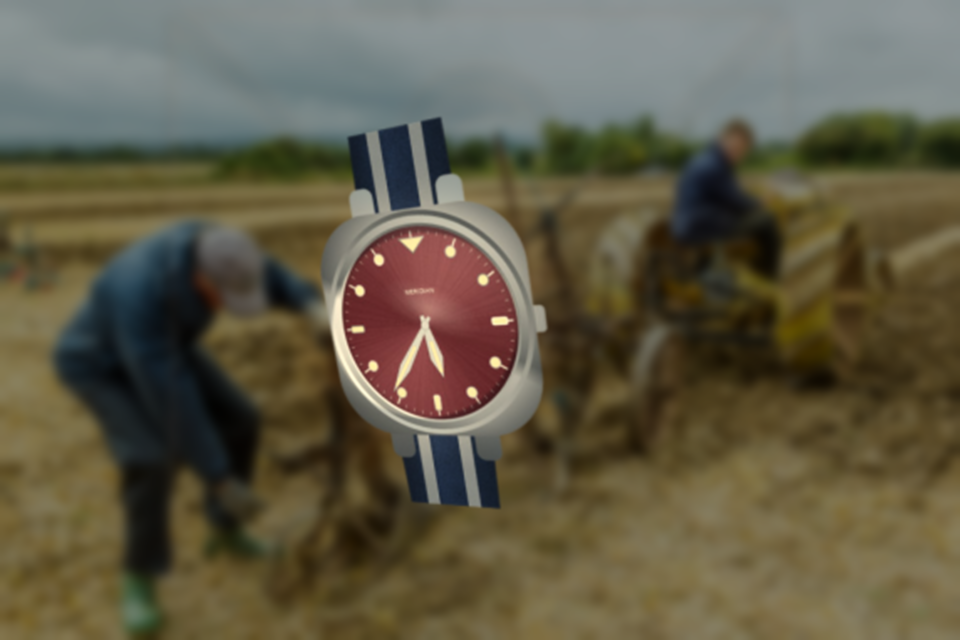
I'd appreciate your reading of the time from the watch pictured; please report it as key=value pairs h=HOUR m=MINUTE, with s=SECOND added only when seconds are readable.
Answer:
h=5 m=36
